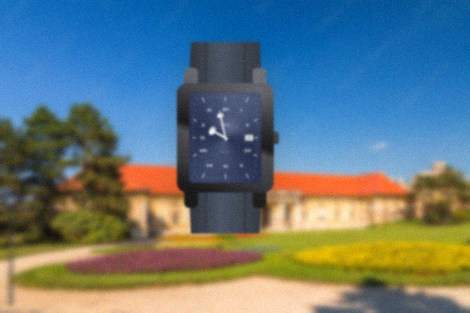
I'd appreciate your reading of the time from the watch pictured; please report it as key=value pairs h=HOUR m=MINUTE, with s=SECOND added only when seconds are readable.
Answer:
h=9 m=58
